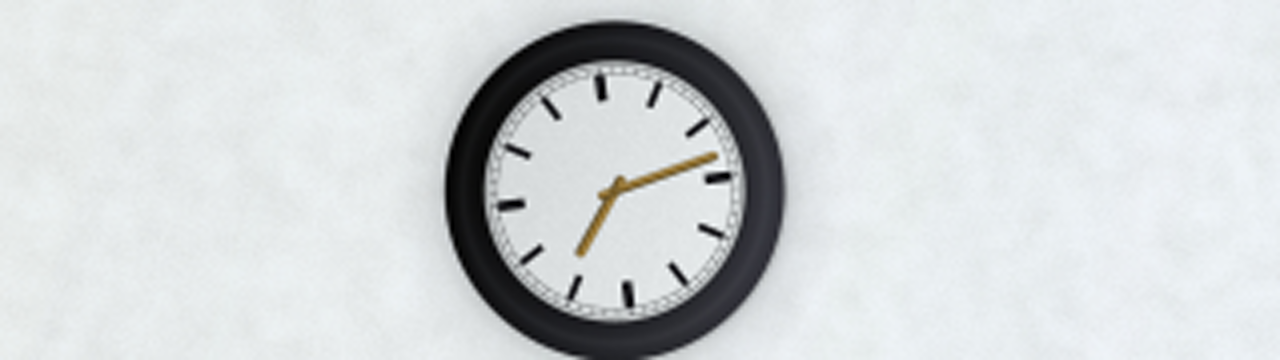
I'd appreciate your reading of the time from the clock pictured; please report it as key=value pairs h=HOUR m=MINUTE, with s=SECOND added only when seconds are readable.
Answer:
h=7 m=13
